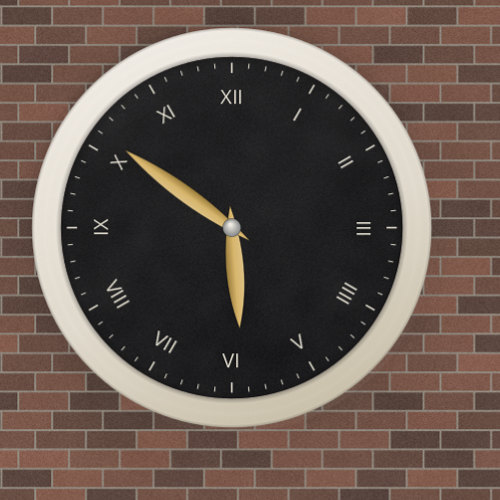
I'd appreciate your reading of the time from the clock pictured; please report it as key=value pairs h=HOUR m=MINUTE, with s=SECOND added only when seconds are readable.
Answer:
h=5 m=51
